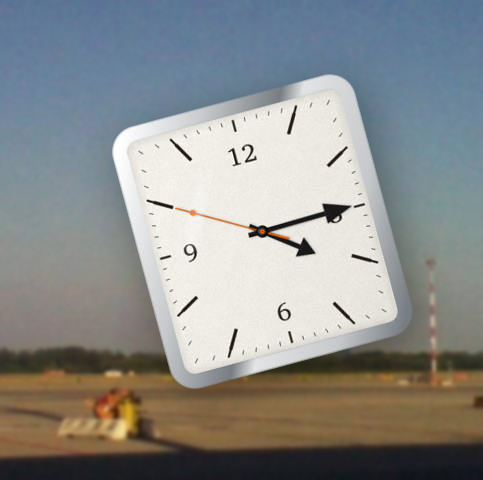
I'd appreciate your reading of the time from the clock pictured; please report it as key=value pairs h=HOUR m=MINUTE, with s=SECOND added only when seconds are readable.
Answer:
h=4 m=14 s=50
